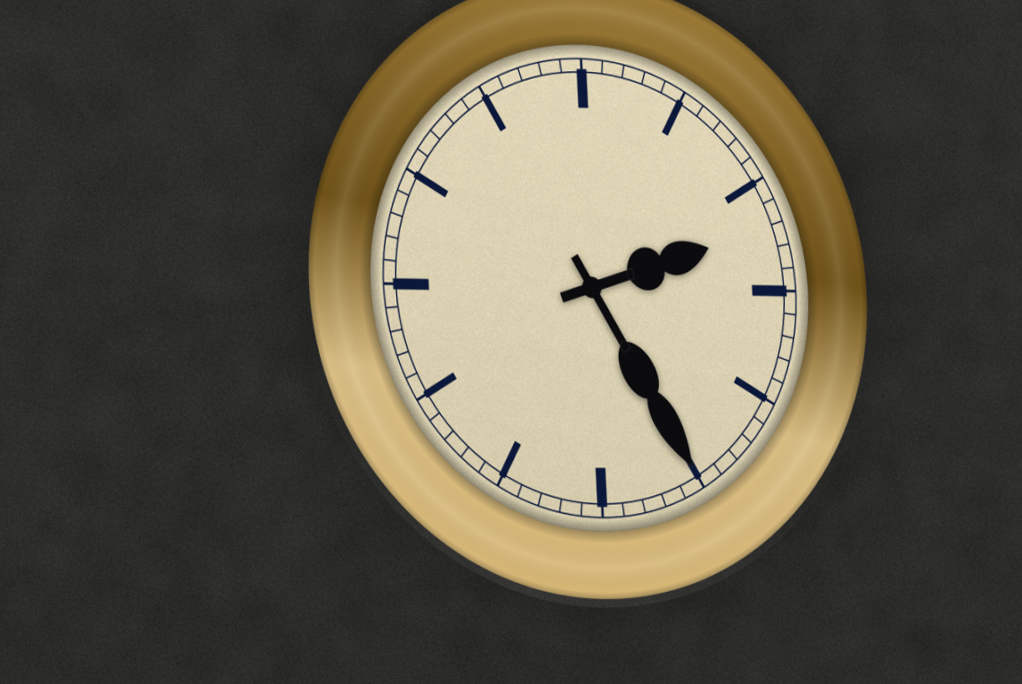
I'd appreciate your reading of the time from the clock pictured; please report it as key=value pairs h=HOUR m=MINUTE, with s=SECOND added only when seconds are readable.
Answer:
h=2 m=25
